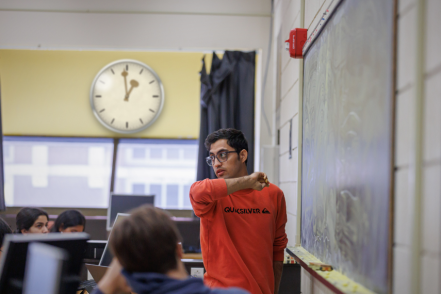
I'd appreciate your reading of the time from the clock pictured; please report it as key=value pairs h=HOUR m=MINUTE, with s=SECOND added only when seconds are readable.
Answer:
h=12 m=59
